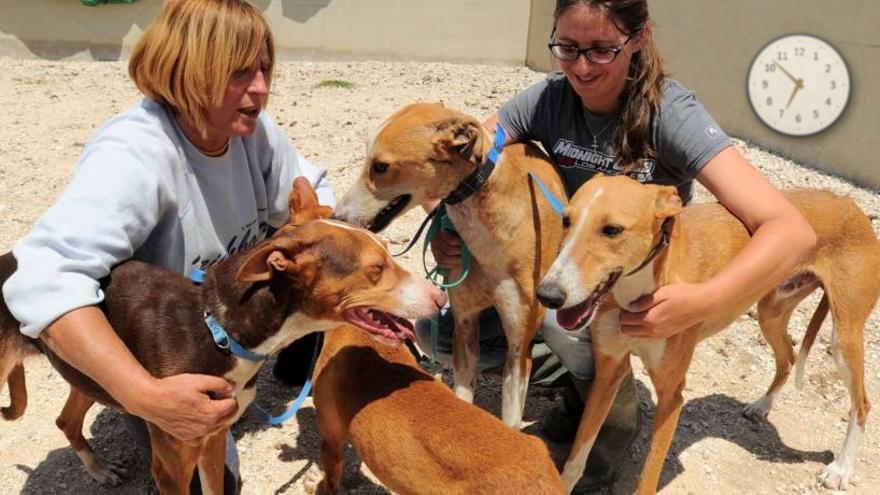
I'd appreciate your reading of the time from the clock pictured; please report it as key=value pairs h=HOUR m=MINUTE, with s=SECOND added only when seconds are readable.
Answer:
h=6 m=52
